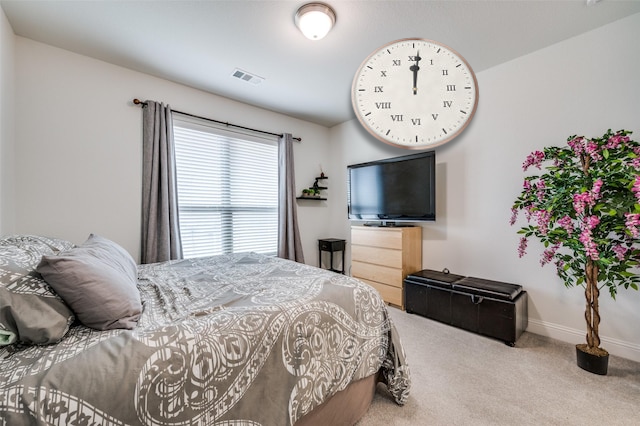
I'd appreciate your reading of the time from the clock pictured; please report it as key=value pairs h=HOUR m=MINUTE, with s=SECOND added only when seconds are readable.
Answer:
h=12 m=1
